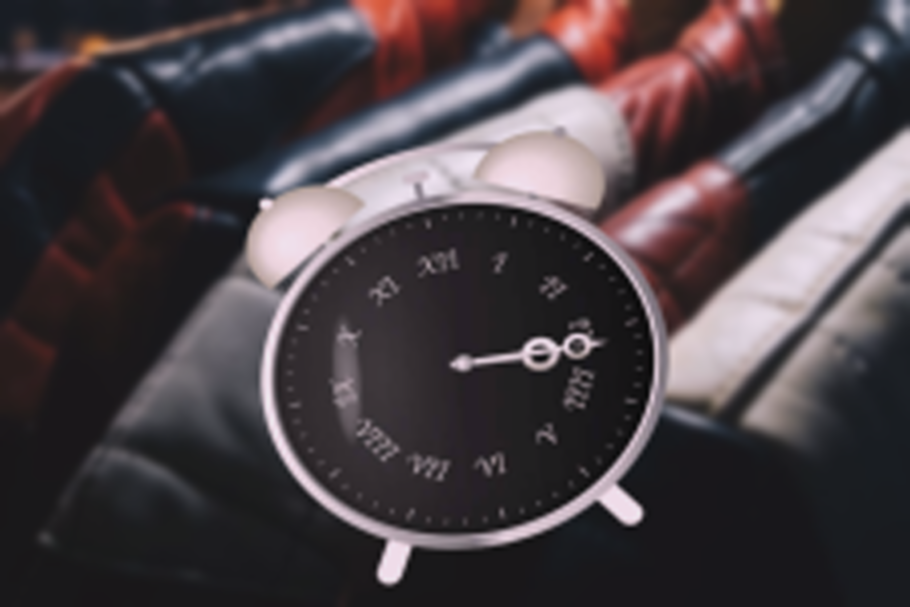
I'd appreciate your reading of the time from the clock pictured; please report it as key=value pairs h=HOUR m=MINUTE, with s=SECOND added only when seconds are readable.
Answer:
h=3 m=16
